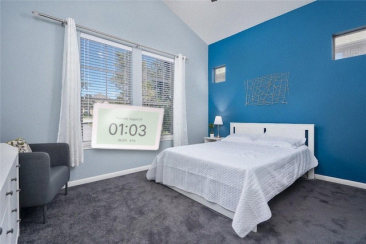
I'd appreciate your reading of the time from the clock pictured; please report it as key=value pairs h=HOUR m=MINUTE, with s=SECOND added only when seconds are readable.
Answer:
h=1 m=3
